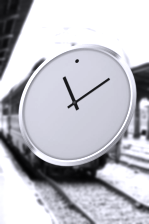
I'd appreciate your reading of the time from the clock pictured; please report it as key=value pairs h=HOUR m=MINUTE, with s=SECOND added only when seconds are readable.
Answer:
h=11 m=10
